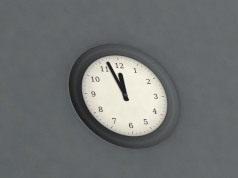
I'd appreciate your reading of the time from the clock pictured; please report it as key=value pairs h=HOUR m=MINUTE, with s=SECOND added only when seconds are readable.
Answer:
h=11 m=57
